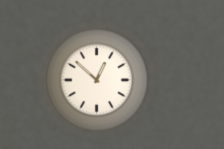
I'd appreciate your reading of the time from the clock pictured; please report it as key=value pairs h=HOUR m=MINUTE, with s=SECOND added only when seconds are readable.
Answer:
h=12 m=52
